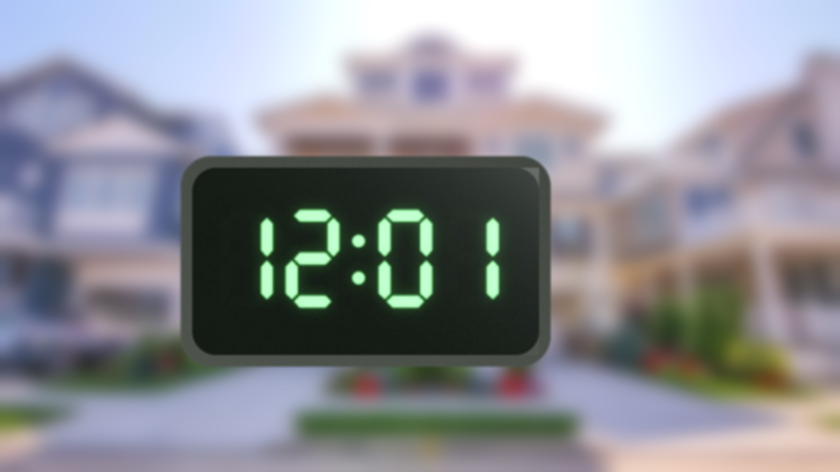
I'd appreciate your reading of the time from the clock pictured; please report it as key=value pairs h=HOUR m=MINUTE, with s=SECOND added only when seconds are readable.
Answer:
h=12 m=1
